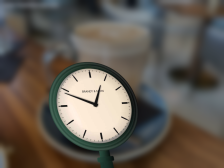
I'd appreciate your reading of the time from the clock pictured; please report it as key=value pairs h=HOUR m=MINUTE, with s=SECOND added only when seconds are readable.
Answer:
h=12 m=49
